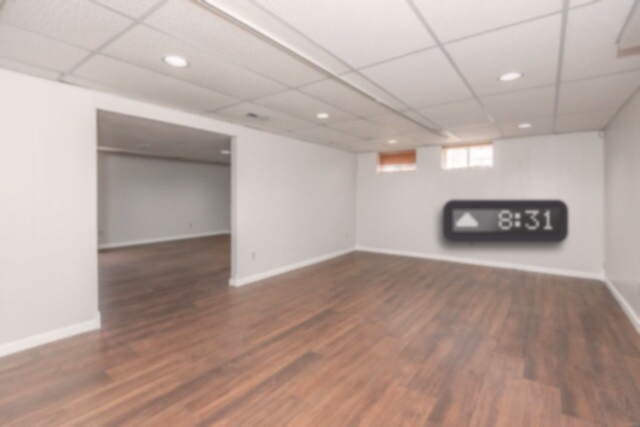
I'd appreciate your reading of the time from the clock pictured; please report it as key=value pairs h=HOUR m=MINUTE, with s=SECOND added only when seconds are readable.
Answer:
h=8 m=31
